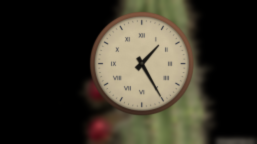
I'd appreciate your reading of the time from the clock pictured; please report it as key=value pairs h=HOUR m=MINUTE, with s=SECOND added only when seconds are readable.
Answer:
h=1 m=25
